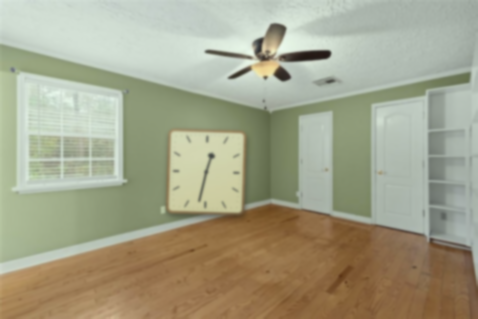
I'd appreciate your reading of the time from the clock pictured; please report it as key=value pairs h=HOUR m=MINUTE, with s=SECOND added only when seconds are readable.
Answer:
h=12 m=32
